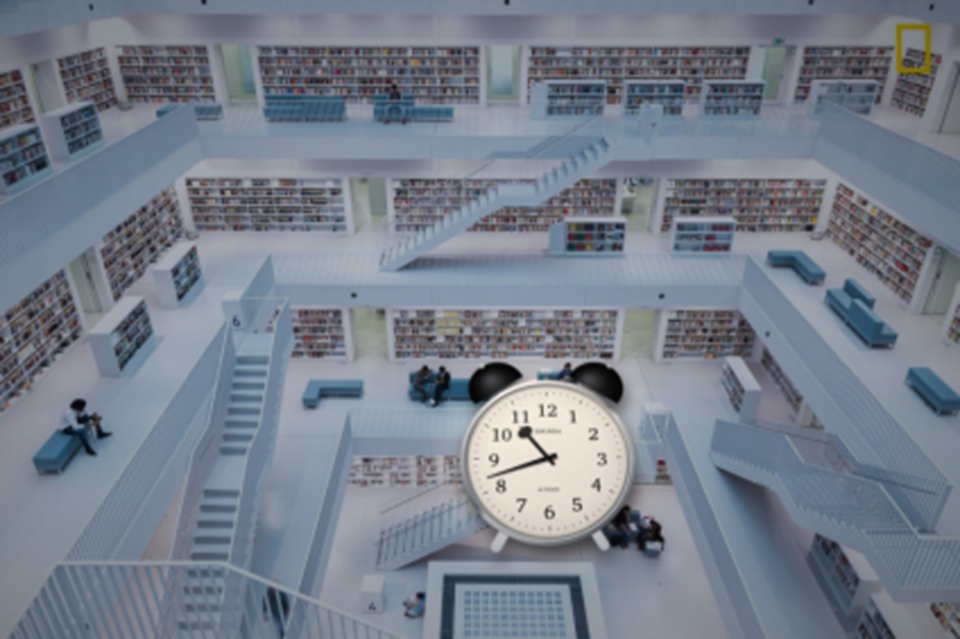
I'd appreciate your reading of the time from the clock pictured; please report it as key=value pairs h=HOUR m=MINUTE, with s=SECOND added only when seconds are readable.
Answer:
h=10 m=42
